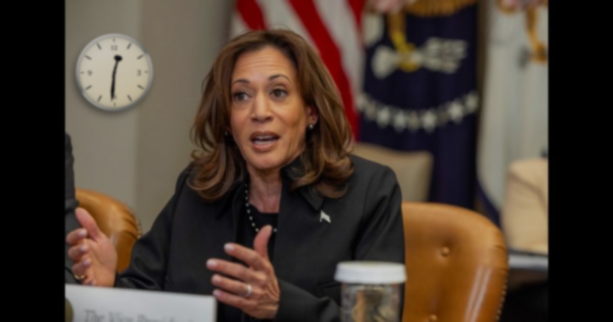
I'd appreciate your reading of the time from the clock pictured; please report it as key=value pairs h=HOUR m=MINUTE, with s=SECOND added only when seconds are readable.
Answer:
h=12 m=31
